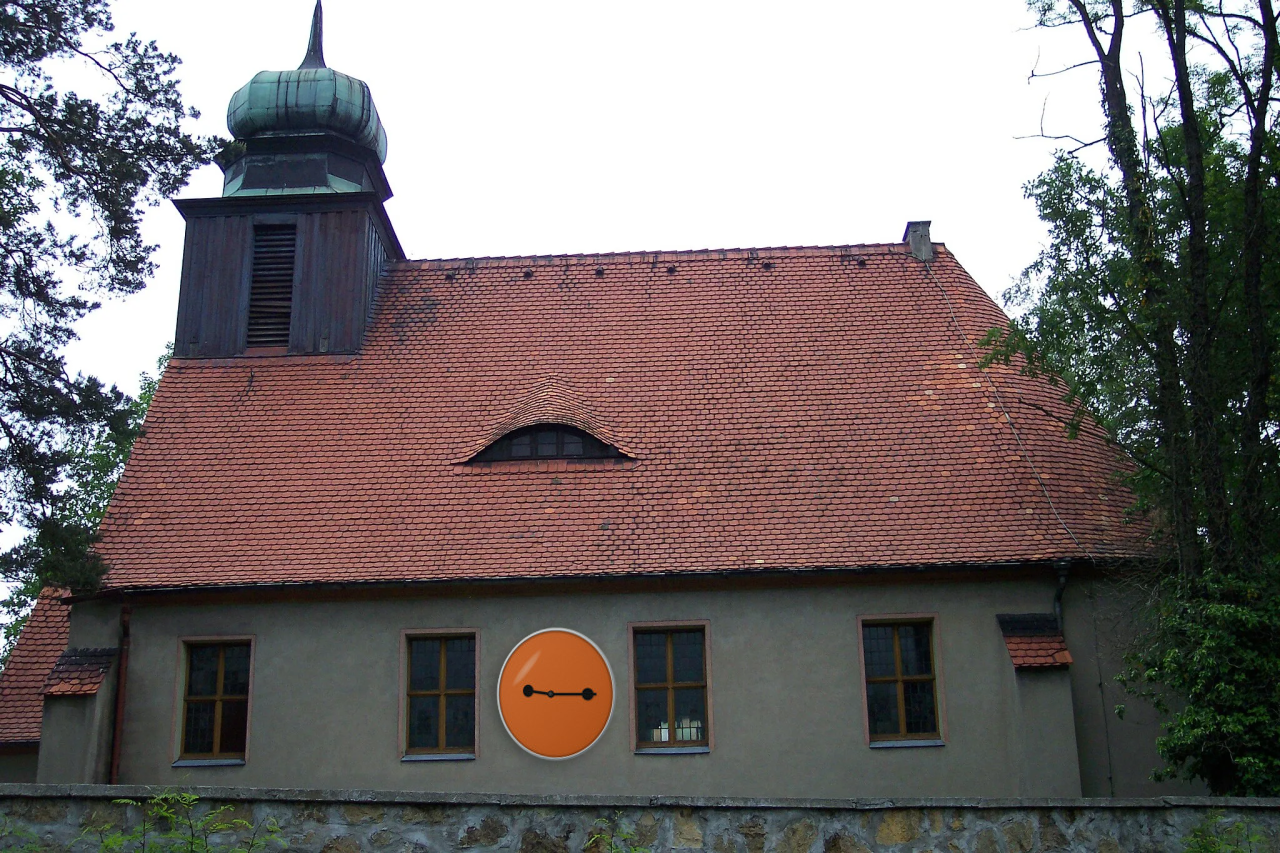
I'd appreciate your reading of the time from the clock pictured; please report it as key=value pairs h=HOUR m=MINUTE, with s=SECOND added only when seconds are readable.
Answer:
h=9 m=15
